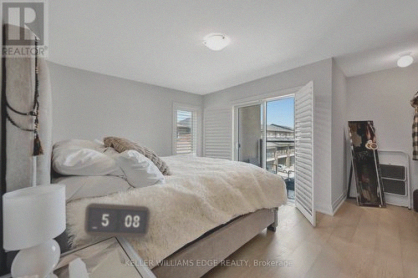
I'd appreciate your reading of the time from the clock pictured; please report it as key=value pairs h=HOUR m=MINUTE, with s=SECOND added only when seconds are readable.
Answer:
h=5 m=8
